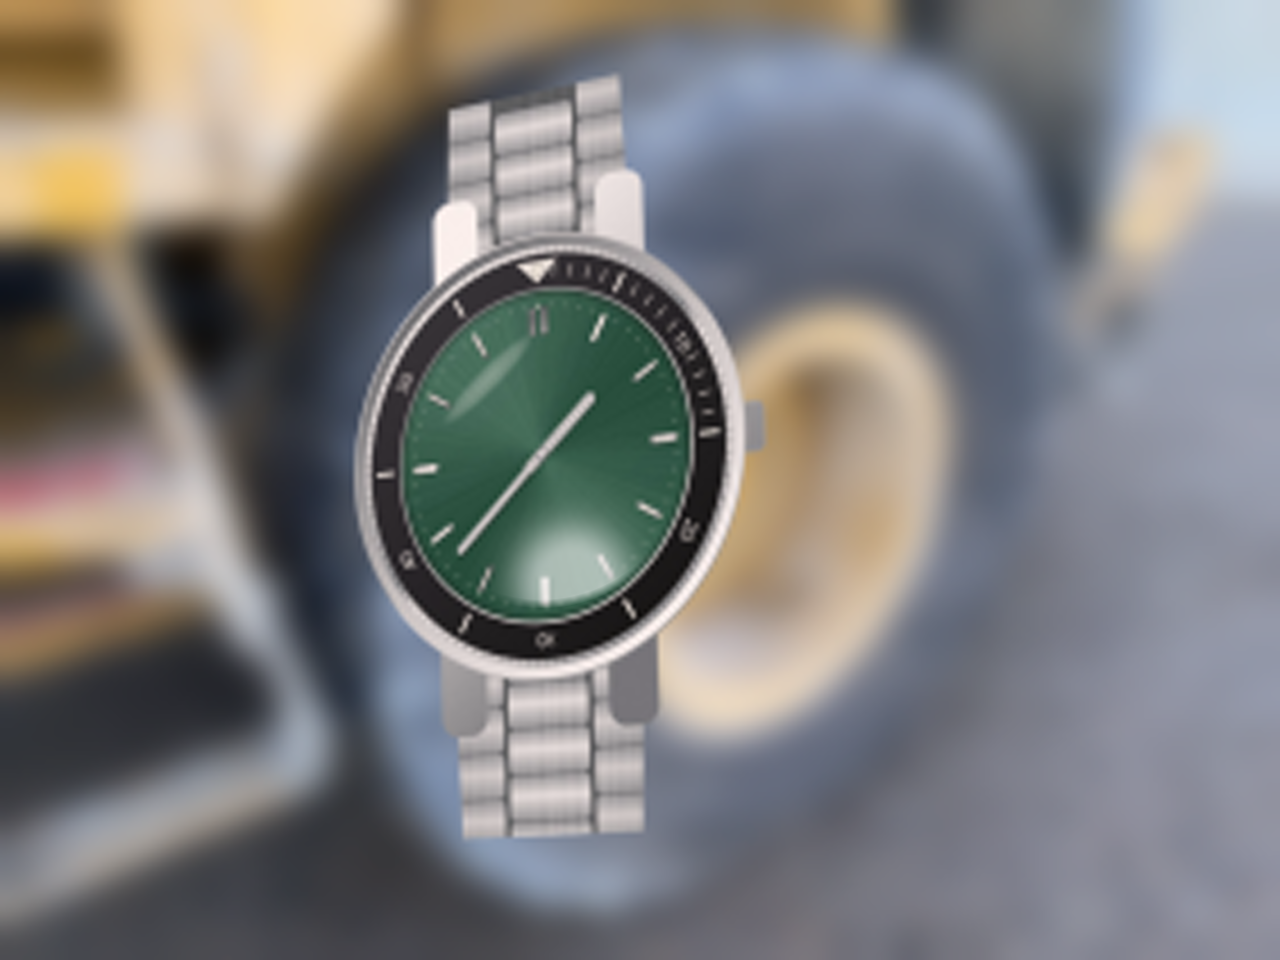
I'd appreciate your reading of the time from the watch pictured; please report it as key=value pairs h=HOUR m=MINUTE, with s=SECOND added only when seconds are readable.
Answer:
h=1 m=38
